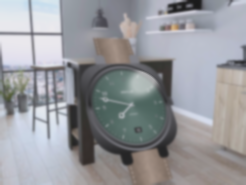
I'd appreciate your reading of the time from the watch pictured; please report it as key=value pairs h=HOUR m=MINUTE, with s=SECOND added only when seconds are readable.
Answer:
h=7 m=48
